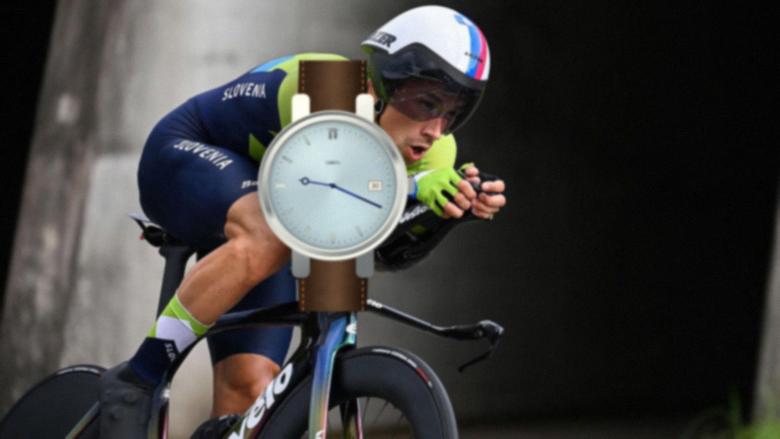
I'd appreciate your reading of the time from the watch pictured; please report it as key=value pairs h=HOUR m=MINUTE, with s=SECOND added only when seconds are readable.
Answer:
h=9 m=19
